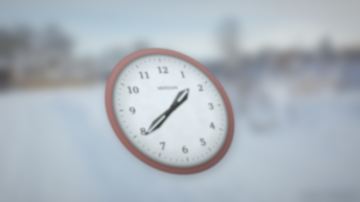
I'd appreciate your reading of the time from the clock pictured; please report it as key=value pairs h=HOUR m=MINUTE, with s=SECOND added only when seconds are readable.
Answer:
h=1 m=39
